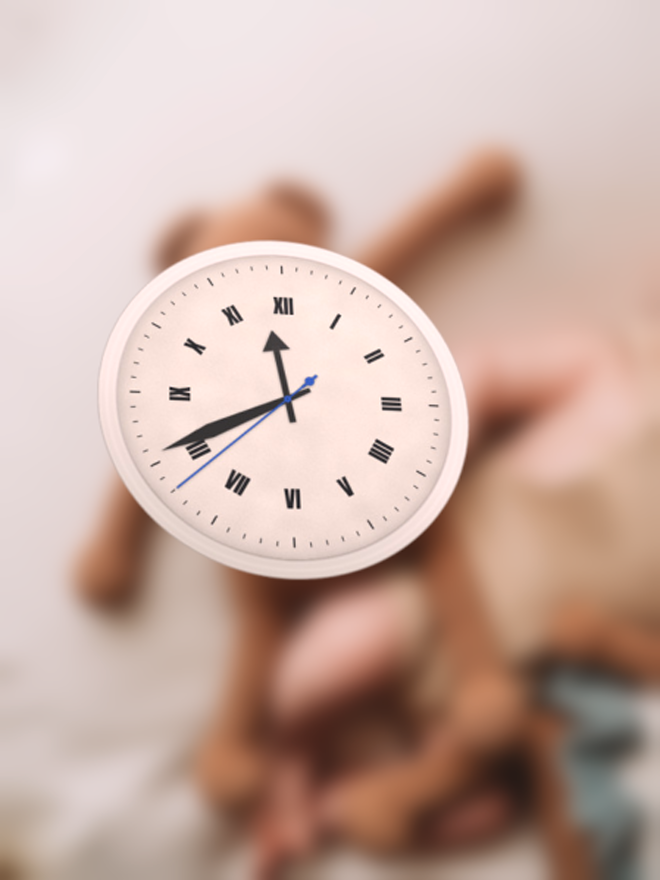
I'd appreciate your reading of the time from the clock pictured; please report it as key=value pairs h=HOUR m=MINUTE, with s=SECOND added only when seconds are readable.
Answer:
h=11 m=40 s=38
